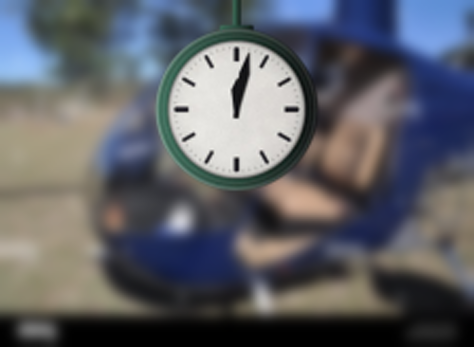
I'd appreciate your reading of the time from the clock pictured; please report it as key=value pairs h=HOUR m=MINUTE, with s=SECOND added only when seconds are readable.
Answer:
h=12 m=2
